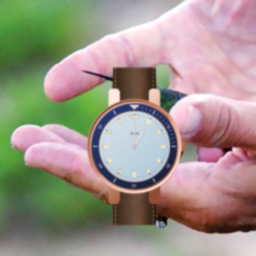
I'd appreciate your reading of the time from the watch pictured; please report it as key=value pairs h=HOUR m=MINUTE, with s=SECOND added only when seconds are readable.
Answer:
h=1 m=0
